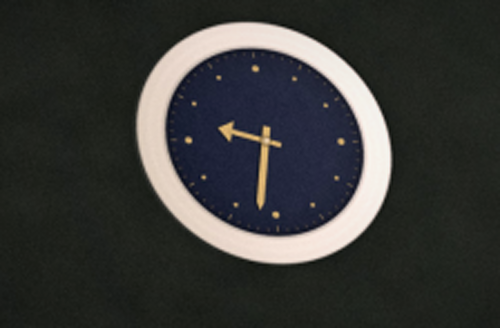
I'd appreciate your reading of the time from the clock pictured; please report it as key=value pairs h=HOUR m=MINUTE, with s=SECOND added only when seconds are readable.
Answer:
h=9 m=32
